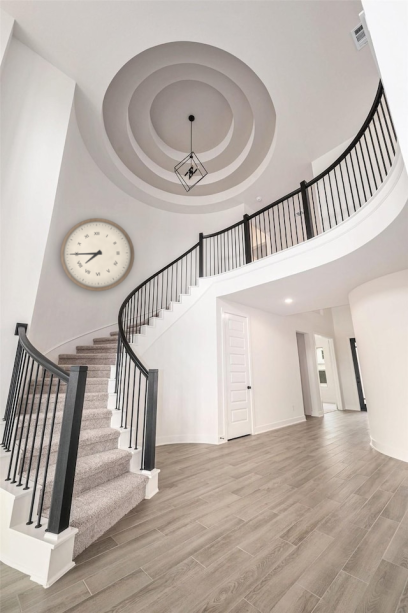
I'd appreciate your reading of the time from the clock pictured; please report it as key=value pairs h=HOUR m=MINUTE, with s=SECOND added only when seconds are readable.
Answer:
h=7 m=45
